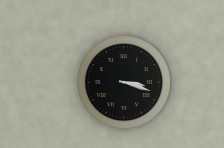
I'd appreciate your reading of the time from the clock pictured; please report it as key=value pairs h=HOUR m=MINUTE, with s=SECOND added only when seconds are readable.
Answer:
h=3 m=18
